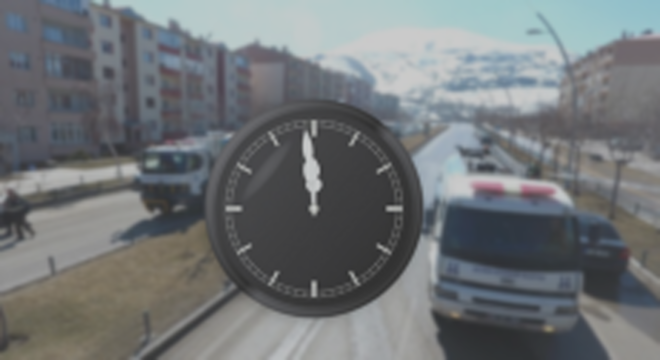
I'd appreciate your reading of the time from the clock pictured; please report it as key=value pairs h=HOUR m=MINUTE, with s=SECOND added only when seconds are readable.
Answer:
h=11 m=59
